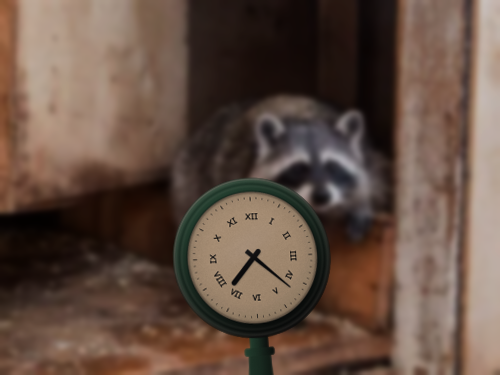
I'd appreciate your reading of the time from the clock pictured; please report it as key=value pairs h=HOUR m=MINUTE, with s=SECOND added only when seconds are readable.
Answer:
h=7 m=22
